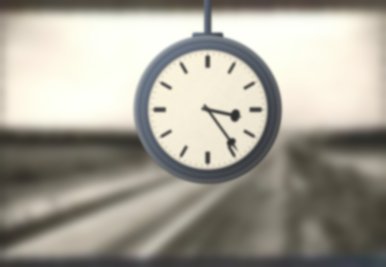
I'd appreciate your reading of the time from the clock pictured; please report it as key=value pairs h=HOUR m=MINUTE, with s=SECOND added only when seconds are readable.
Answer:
h=3 m=24
